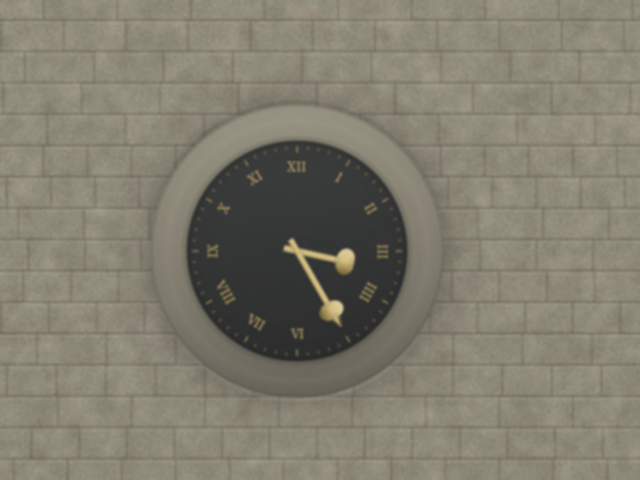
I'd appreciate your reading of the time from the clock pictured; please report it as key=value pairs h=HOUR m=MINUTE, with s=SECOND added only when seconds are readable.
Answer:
h=3 m=25
